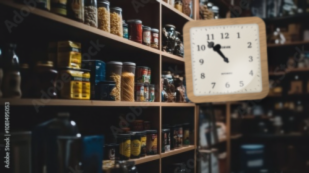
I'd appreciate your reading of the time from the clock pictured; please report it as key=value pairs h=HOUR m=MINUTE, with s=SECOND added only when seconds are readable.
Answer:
h=10 m=53
